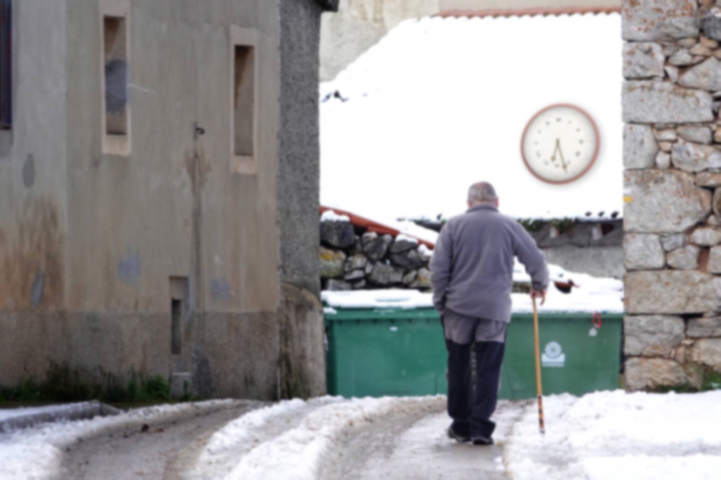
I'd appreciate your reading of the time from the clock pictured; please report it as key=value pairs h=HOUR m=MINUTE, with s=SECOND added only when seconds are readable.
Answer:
h=6 m=27
